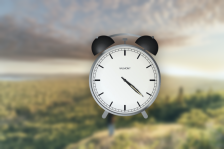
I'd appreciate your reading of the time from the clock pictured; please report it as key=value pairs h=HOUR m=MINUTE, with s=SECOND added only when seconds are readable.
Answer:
h=4 m=22
